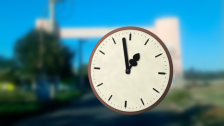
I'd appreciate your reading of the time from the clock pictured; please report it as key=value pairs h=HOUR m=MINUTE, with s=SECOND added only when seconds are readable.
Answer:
h=12 m=58
